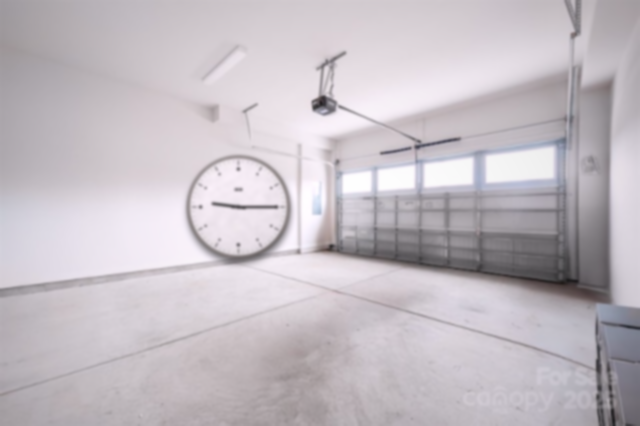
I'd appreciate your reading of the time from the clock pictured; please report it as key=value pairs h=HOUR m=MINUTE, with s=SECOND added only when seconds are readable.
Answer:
h=9 m=15
